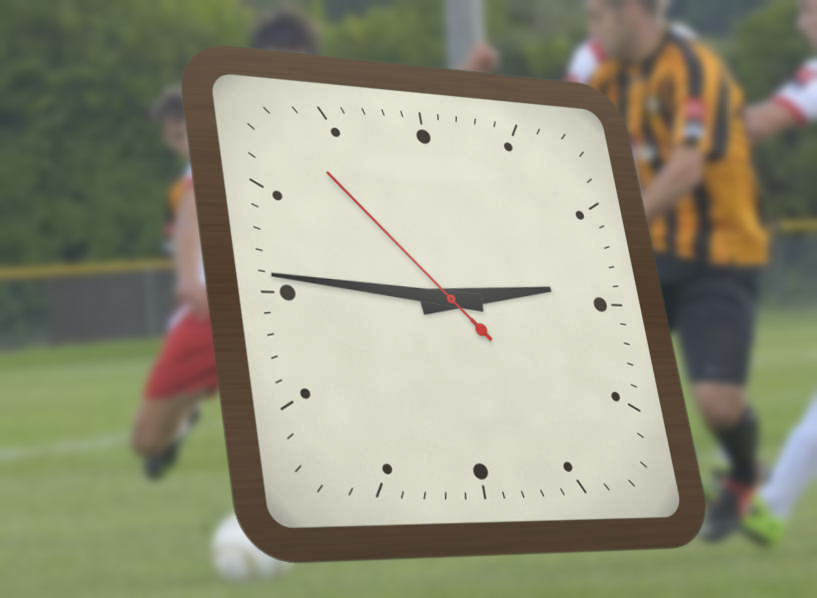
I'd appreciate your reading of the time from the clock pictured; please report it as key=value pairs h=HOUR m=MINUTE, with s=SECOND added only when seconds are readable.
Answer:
h=2 m=45 s=53
